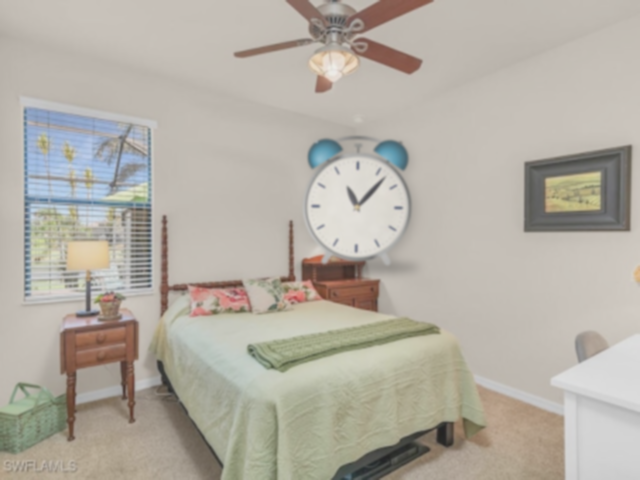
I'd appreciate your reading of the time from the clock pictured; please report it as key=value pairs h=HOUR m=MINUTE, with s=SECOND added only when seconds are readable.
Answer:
h=11 m=7
